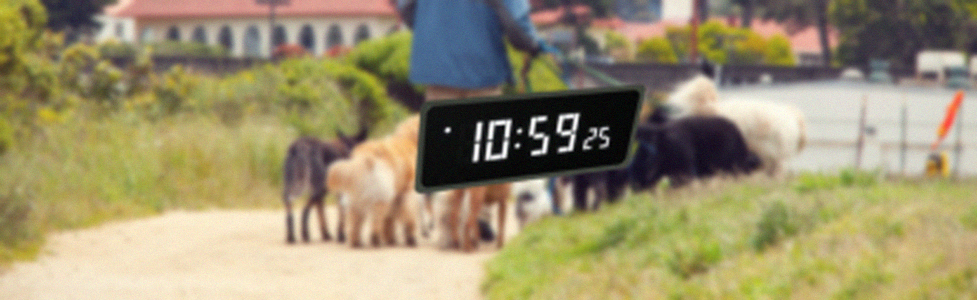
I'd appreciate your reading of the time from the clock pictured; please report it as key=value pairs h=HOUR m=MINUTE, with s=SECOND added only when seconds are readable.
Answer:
h=10 m=59 s=25
